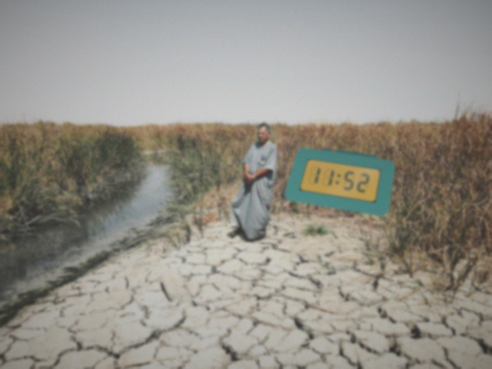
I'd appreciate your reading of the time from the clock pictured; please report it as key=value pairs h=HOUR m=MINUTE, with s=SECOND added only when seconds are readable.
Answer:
h=11 m=52
